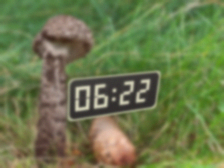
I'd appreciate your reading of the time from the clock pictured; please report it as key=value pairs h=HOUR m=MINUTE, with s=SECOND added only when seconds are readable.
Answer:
h=6 m=22
